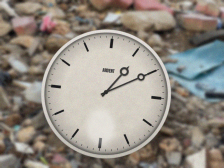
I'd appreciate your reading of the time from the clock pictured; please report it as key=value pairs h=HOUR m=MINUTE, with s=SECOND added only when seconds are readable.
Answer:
h=1 m=10
